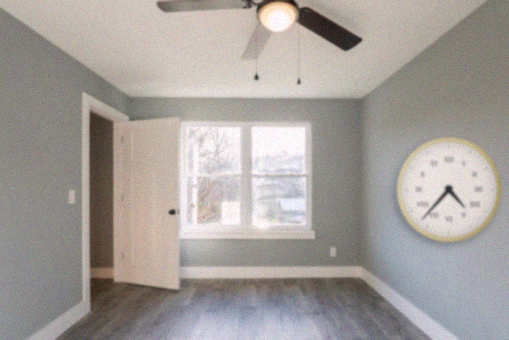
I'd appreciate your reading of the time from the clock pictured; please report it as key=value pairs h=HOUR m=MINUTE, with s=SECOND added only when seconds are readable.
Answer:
h=4 m=37
